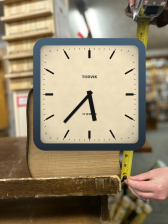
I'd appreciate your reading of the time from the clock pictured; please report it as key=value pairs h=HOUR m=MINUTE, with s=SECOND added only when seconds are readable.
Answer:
h=5 m=37
